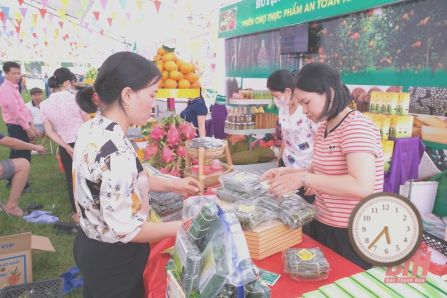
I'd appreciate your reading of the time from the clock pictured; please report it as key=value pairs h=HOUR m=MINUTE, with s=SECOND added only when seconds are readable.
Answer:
h=5 m=37
